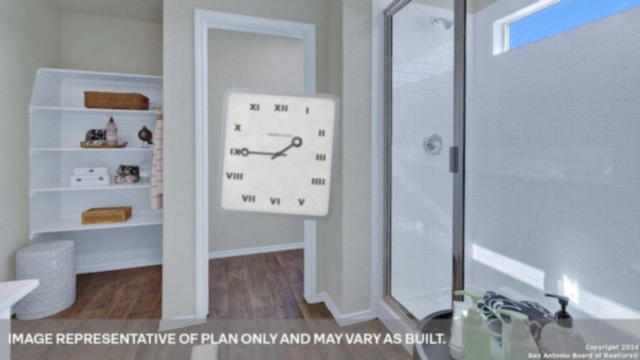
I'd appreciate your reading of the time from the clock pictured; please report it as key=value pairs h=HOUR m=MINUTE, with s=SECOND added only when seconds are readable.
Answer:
h=1 m=45
